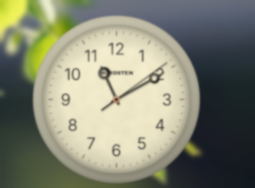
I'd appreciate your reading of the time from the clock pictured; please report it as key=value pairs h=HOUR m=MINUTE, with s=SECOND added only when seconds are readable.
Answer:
h=11 m=10 s=9
